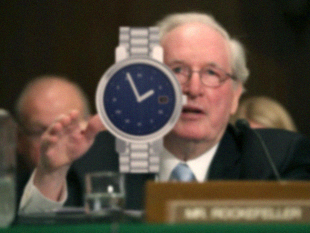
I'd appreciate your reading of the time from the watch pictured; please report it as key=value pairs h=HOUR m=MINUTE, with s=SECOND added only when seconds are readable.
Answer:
h=1 m=56
